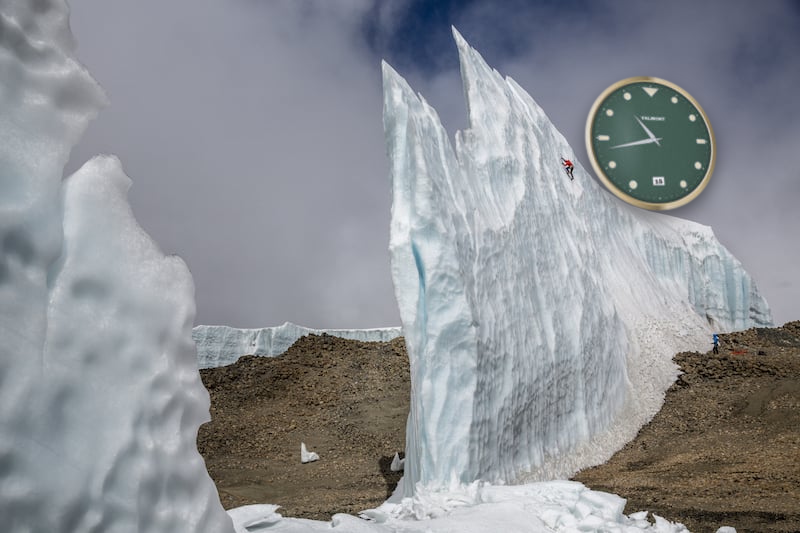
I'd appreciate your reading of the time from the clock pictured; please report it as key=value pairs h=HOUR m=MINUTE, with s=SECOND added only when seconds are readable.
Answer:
h=10 m=43
